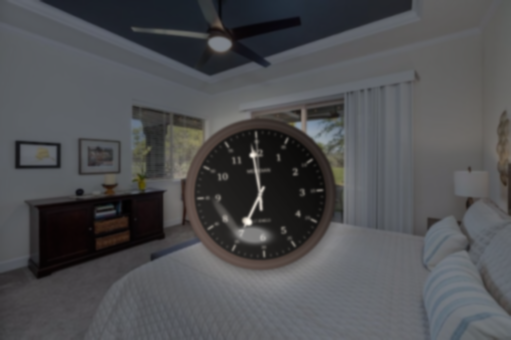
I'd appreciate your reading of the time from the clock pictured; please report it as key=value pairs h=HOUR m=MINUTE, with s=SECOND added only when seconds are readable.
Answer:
h=6 m=59 s=0
